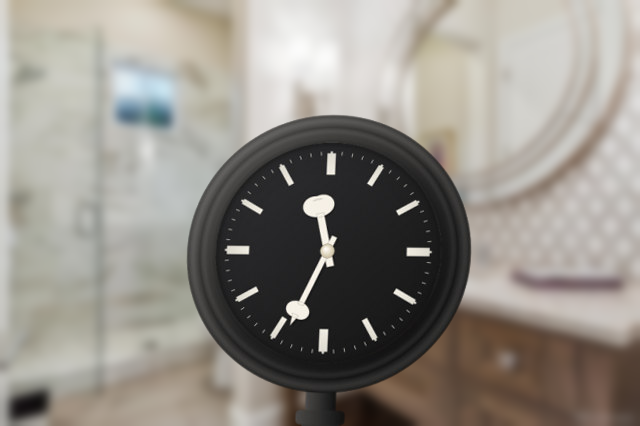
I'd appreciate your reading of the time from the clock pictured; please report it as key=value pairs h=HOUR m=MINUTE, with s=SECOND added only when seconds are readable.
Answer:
h=11 m=34
